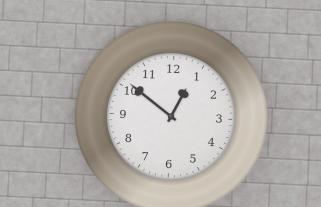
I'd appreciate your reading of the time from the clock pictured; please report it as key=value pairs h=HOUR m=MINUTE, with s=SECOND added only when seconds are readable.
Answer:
h=12 m=51
